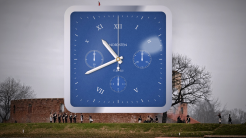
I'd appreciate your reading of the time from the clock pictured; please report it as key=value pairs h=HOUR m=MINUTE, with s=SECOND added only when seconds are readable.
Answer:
h=10 m=41
